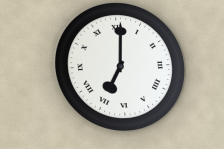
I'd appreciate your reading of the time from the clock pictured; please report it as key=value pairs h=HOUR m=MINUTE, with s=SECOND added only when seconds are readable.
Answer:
h=7 m=1
